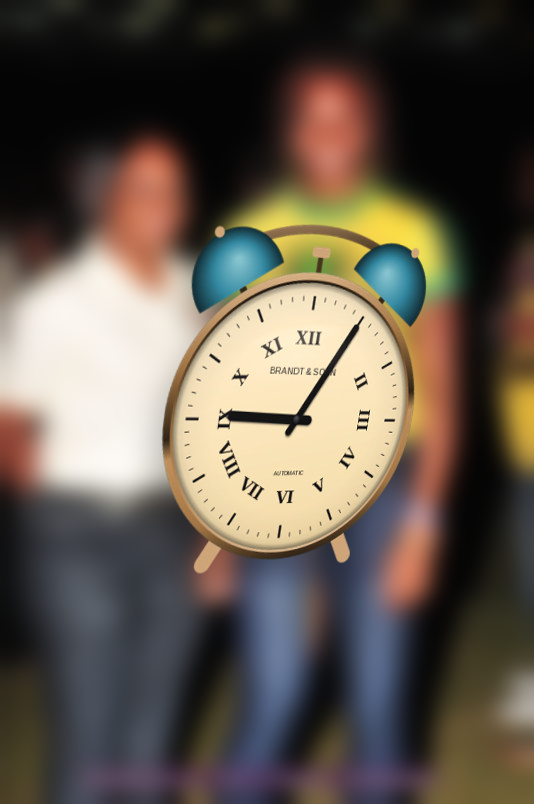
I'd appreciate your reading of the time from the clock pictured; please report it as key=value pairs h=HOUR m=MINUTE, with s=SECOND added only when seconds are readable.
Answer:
h=9 m=5
